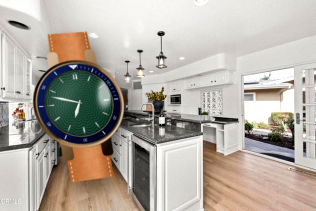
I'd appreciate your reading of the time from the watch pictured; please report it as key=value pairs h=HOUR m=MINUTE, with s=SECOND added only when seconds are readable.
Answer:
h=6 m=48
